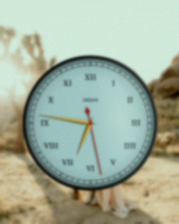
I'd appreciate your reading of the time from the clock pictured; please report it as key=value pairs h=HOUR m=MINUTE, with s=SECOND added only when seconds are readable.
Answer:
h=6 m=46 s=28
